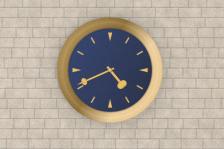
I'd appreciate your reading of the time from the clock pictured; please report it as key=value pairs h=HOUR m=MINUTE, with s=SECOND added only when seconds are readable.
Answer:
h=4 m=41
